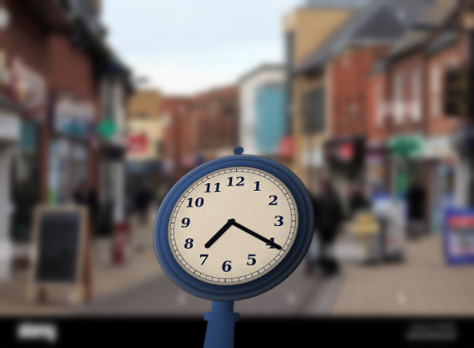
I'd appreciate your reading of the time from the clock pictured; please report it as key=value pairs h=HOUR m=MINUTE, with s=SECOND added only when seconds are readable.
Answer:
h=7 m=20
